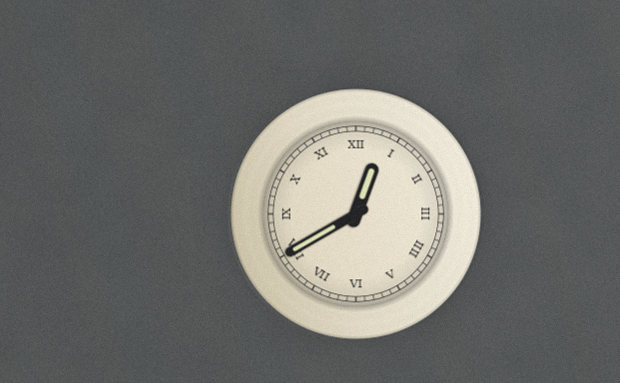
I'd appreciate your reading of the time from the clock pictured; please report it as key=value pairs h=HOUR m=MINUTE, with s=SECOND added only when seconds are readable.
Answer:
h=12 m=40
